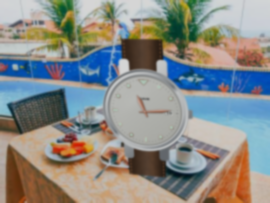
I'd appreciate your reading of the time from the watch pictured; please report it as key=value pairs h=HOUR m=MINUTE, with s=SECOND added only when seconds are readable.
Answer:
h=11 m=14
